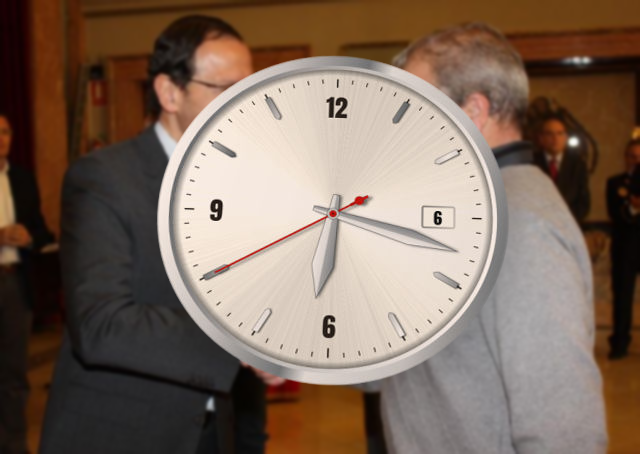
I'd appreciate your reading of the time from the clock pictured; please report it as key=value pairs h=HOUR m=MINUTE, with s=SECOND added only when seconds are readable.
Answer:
h=6 m=17 s=40
